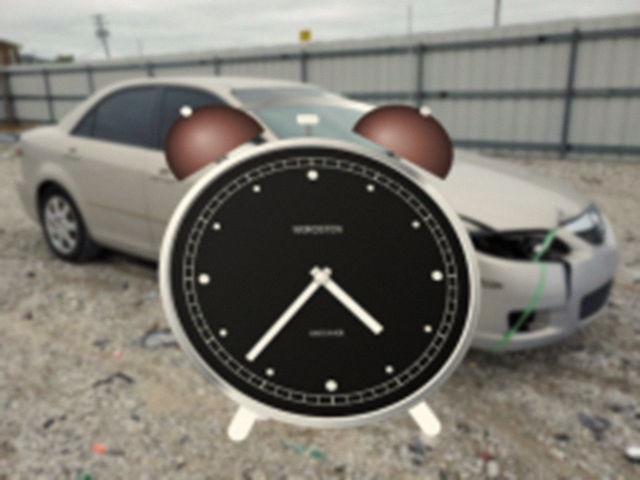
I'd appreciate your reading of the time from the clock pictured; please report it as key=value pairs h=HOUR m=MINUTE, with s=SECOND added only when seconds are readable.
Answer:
h=4 m=37
